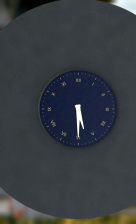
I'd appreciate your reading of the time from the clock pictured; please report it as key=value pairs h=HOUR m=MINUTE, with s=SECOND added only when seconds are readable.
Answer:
h=5 m=30
